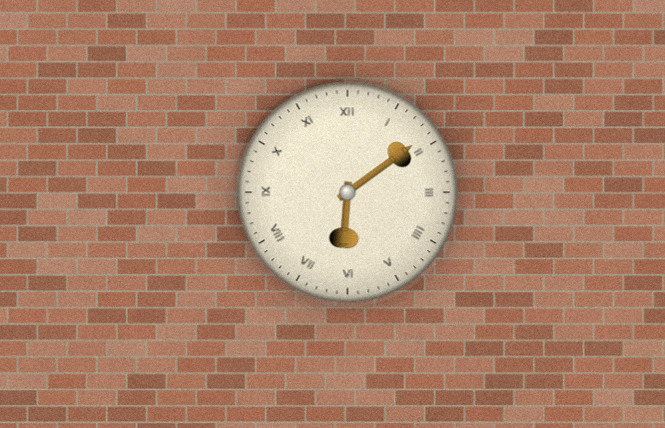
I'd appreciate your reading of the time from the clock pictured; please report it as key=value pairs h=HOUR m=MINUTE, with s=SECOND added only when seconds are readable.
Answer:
h=6 m=9
